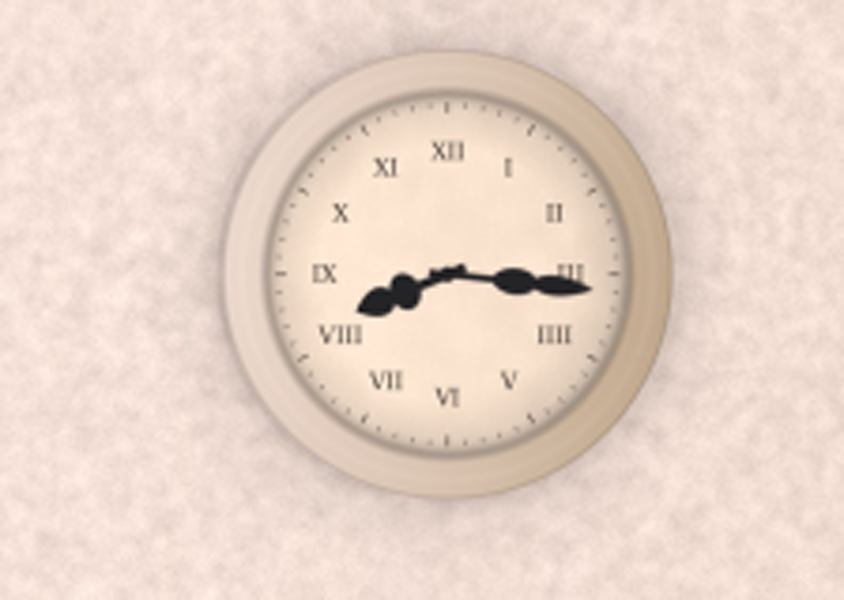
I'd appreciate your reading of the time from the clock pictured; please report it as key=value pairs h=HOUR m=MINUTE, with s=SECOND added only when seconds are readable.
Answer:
h=8 m=16
